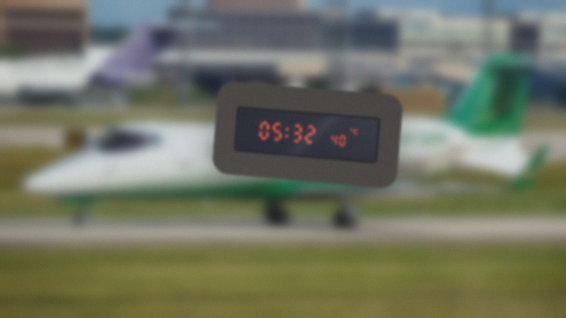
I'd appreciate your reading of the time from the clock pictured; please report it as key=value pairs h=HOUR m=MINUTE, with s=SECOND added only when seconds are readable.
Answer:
h=5 m=32
